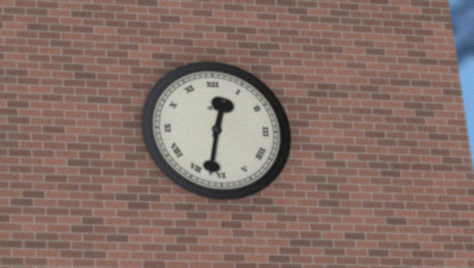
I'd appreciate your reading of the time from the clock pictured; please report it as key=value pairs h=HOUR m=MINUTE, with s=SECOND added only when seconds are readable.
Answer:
h=12 m=32
